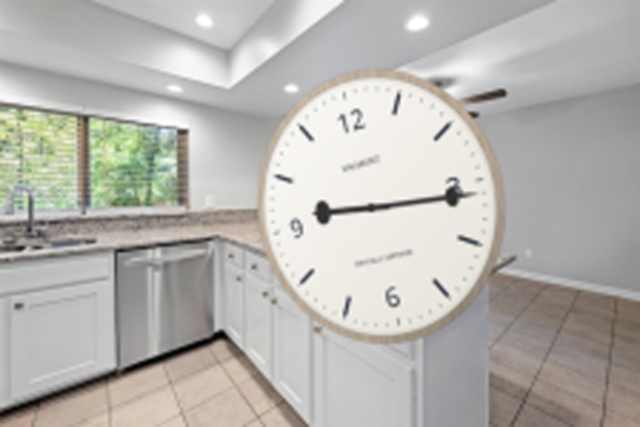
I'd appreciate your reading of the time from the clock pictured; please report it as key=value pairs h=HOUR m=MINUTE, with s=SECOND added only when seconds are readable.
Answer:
h=9 m=16
